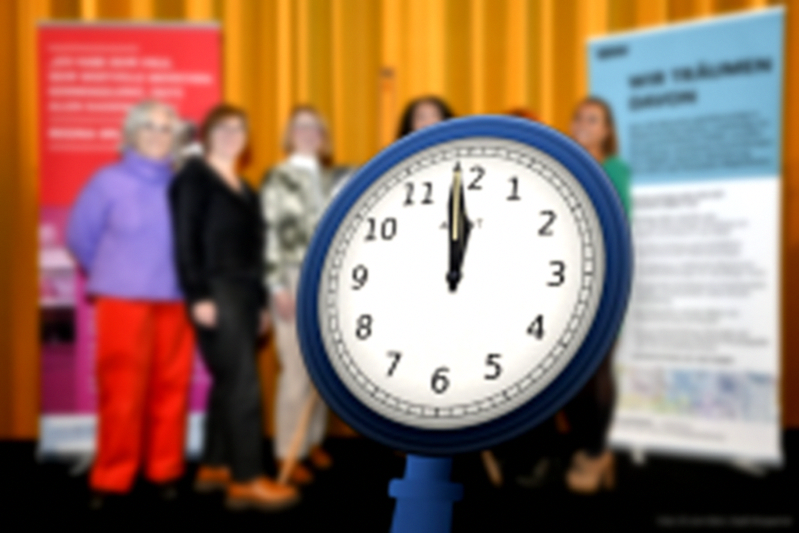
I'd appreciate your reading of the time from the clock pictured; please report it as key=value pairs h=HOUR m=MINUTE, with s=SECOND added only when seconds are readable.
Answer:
h=11 m=59
